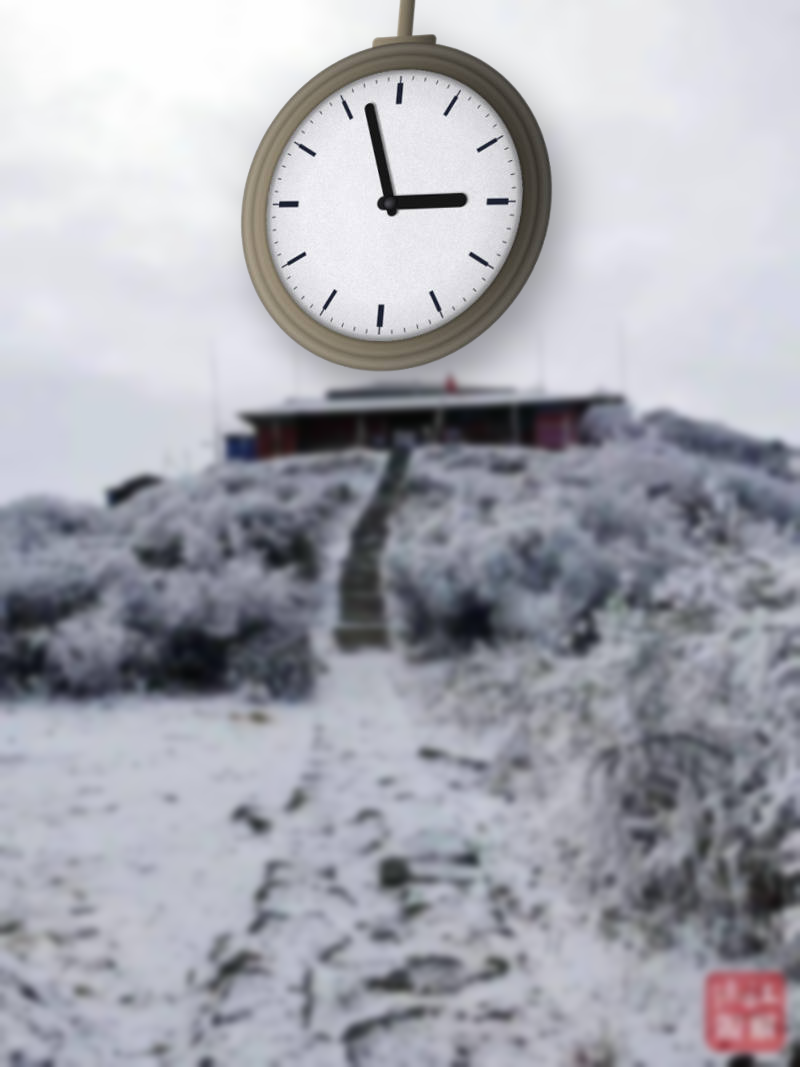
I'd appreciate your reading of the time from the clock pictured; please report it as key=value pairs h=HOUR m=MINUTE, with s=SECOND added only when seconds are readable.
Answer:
h=2 m=57
